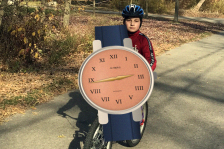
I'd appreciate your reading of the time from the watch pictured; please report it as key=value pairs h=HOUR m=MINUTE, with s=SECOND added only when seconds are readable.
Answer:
h=2 m=44
